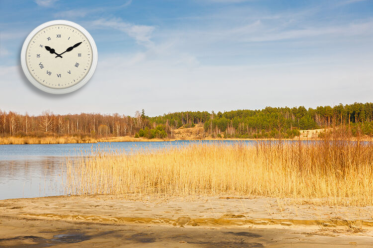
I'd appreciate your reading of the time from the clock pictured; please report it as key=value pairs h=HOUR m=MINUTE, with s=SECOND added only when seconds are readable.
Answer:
h=10 m=10
